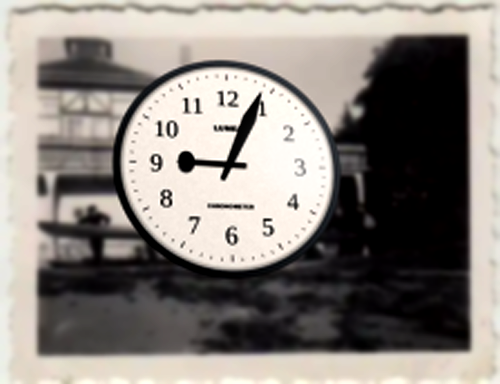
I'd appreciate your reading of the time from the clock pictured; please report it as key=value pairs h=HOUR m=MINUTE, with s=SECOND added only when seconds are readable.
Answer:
h=9 m=4
